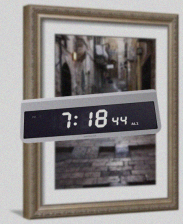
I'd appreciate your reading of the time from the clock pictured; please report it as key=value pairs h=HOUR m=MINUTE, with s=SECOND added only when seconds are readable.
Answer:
h=7 m=18 s=44
